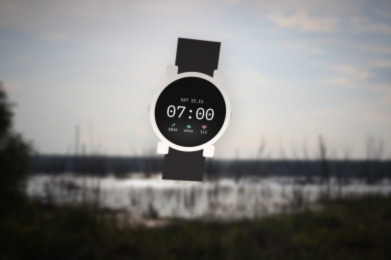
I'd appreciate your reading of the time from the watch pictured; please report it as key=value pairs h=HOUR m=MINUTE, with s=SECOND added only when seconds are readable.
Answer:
h=7 m=0
